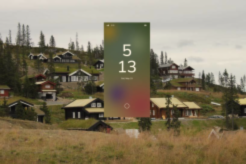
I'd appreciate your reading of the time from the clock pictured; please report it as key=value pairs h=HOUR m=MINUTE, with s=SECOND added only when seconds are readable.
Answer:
h=5 m=13
